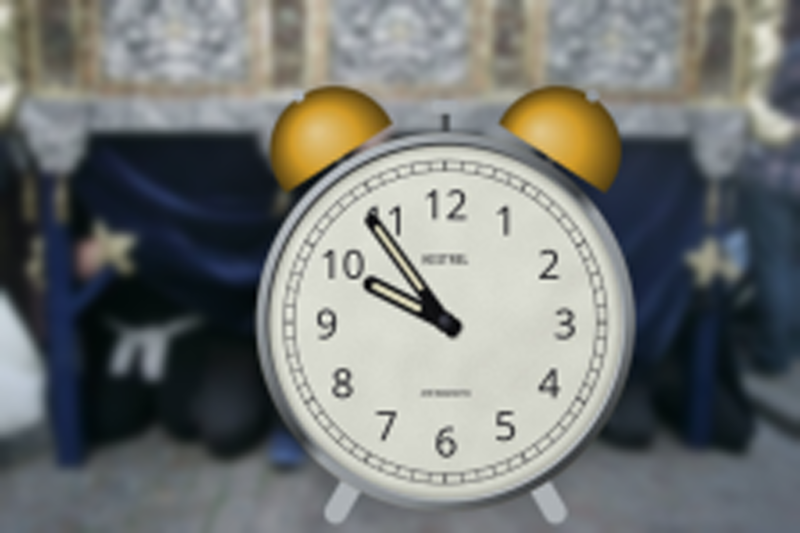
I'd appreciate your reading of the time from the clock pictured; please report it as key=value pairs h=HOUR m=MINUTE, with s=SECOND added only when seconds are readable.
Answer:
h=9 m=54
